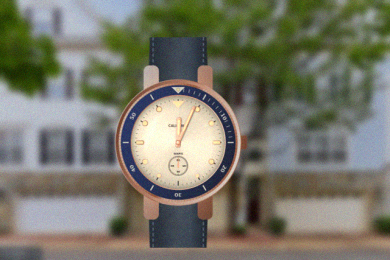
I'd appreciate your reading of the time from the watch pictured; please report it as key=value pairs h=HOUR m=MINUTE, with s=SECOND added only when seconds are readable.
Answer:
h=12 m=4
